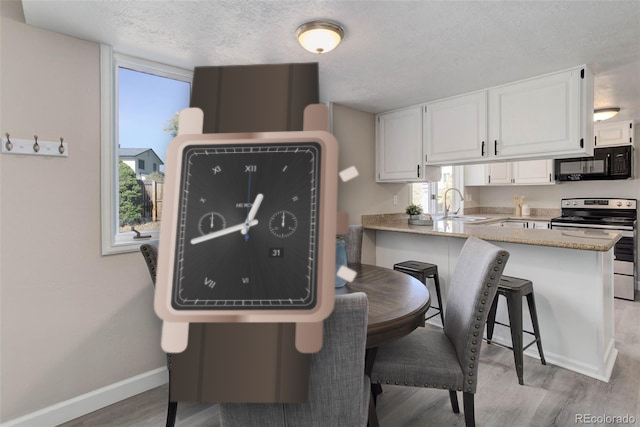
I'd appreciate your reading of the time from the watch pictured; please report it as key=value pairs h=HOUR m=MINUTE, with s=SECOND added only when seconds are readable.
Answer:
h=12 m=42
